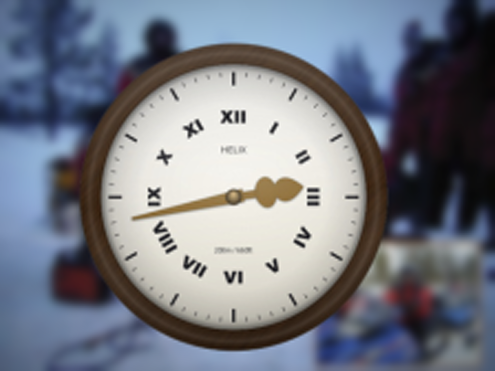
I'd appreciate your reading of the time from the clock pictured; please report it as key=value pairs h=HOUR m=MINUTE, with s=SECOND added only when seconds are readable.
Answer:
h=2 m=43
